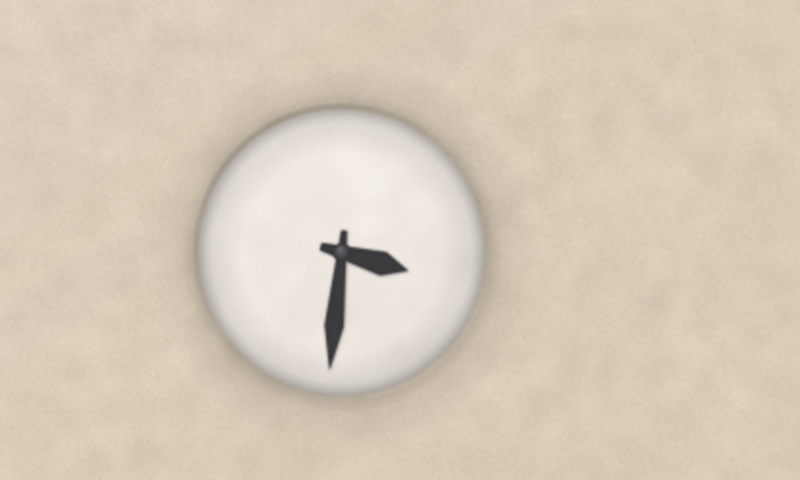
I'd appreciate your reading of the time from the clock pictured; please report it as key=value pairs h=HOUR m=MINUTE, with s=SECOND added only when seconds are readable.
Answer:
h=3 m=31
